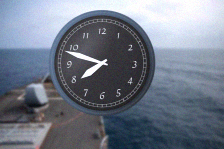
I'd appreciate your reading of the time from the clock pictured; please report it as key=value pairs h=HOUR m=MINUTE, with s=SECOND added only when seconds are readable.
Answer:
h=7 m=48
